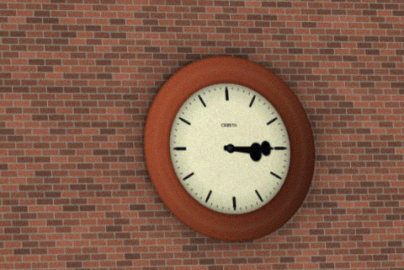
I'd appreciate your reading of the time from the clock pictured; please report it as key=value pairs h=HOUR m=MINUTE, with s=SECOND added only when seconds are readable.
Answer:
h=3 m=15
